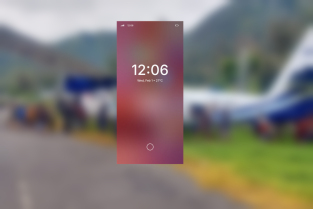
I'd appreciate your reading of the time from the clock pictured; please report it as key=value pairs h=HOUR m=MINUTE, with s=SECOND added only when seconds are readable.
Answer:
h=12 m=6
